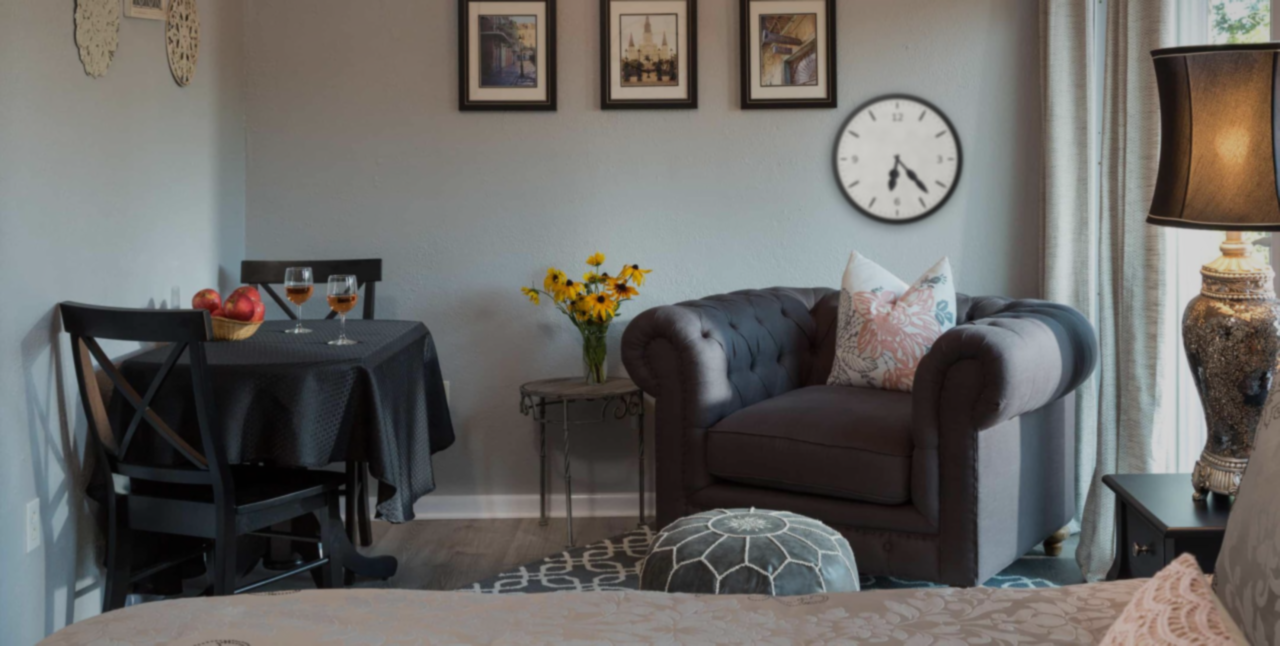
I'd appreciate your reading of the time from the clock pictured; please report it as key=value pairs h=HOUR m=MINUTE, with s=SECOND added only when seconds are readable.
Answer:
h=6 m=23
